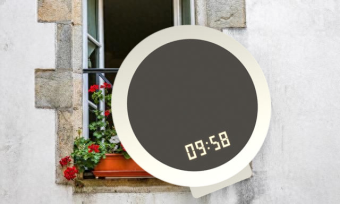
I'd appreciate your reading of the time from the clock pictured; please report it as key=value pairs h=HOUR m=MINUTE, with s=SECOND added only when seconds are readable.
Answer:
h=9 m=58
